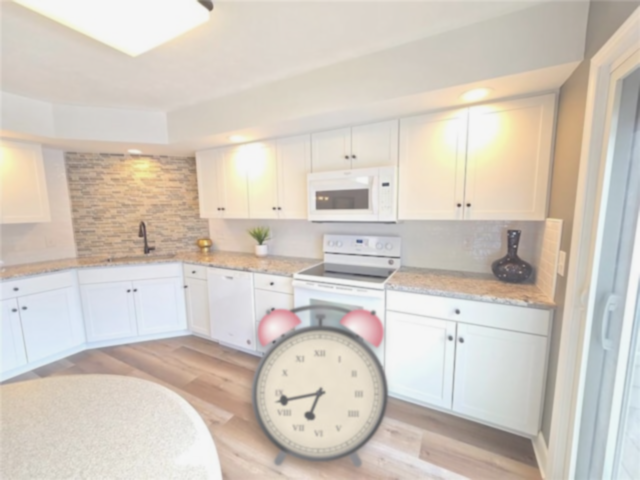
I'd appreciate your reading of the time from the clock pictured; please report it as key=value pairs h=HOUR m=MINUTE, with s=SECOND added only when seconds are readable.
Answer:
h=6 m=43
